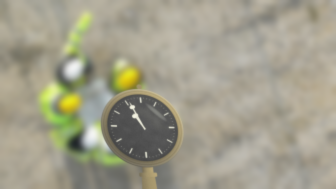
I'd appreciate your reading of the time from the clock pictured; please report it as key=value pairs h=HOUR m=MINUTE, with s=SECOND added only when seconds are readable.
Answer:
h=10 m=56
